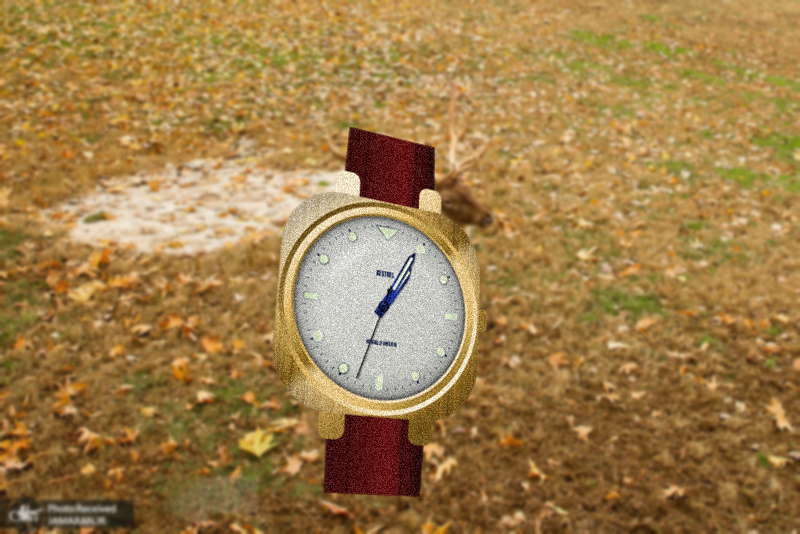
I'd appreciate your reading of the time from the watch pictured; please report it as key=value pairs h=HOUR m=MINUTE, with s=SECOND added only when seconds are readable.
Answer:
h=1 m=4 s=33
